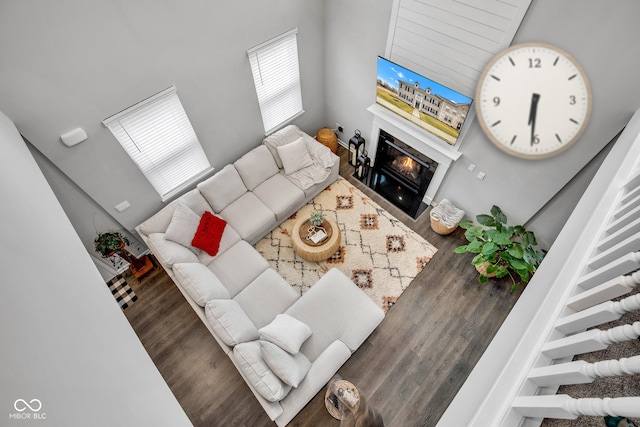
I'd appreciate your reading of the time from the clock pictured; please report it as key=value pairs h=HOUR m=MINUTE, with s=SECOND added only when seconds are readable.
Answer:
h=6 m=31
